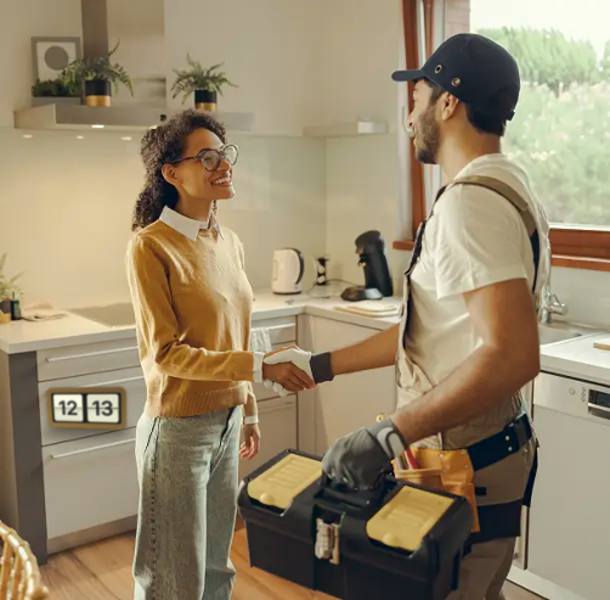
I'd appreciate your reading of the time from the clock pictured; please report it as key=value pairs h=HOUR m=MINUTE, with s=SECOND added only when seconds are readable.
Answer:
h=12 m=13
